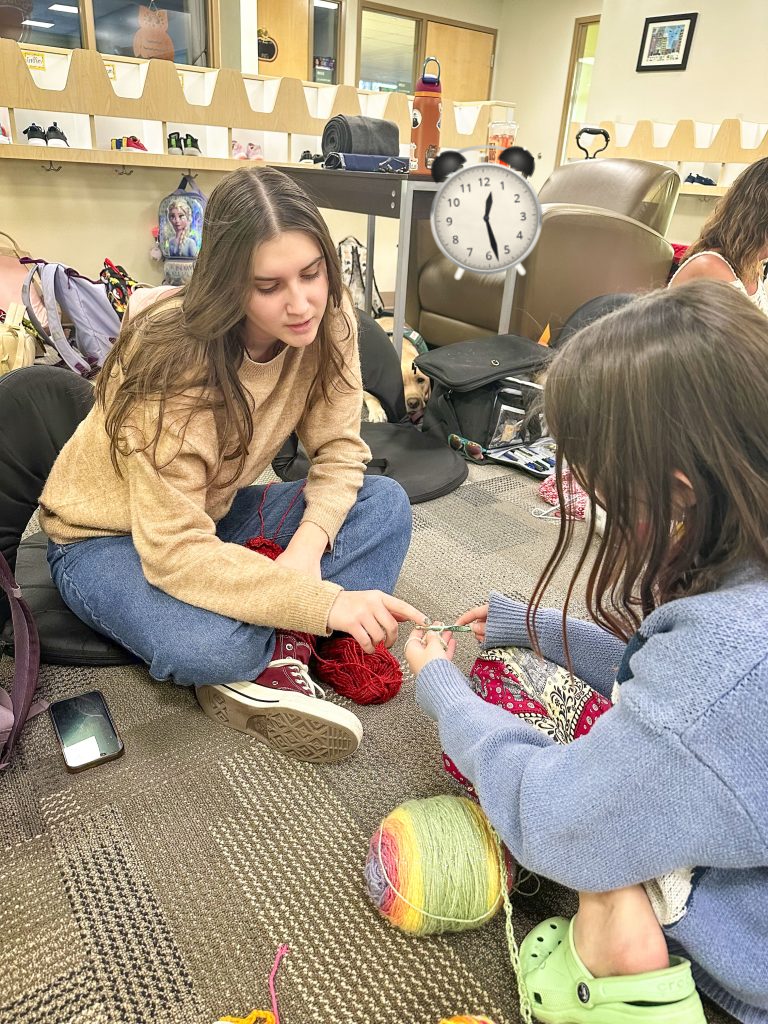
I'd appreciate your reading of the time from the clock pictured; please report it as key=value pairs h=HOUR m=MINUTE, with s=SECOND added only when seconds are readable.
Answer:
h=12 m=28
